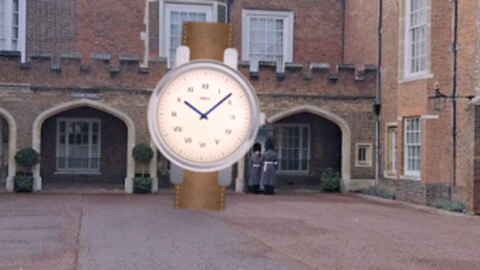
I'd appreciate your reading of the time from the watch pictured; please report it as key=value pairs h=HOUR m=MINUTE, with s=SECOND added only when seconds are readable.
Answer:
h=10 m=8
